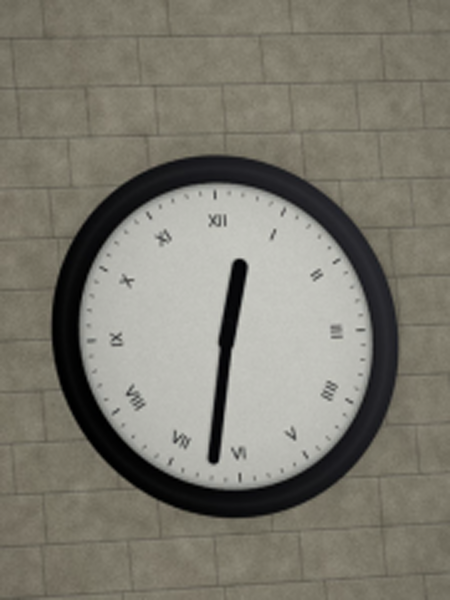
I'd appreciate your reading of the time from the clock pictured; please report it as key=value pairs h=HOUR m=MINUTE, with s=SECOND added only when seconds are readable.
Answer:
h=12 m=32
